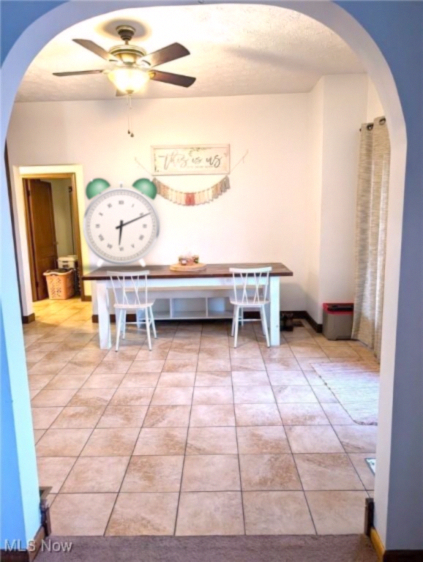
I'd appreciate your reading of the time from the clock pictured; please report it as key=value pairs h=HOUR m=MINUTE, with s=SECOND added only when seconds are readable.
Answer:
h=6 m=11
